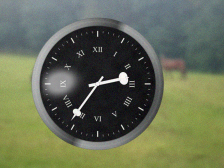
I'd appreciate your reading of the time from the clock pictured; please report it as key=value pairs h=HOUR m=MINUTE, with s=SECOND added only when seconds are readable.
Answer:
h=2 m=36
